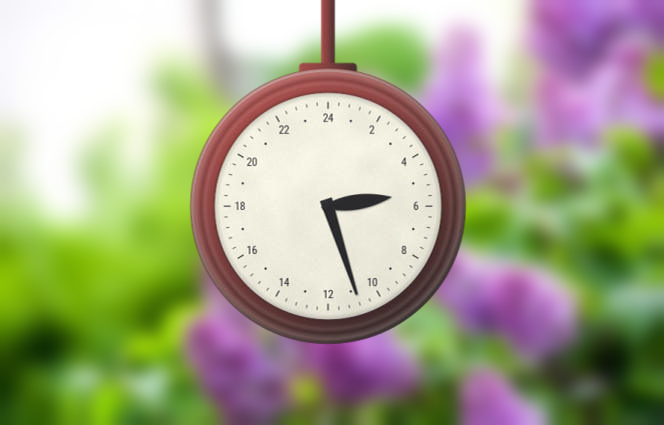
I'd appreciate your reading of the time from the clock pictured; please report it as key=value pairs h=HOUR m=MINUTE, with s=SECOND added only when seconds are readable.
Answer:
h=5 m=27
